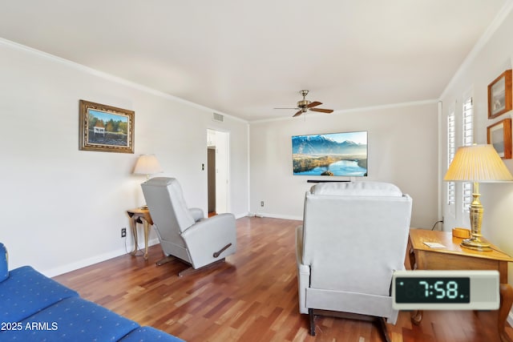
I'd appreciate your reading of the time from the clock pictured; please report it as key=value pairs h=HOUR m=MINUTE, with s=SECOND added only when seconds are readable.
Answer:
h=7 m=58
